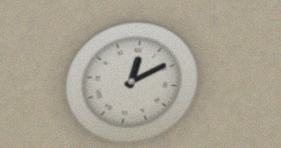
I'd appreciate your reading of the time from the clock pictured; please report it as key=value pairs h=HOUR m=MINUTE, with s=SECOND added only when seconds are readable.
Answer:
h=12 m=9
